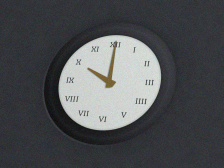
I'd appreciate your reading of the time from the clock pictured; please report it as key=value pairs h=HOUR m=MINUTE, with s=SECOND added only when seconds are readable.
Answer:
h=10 m=0
